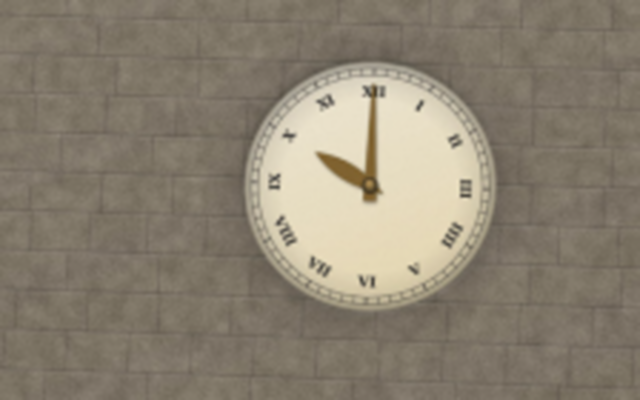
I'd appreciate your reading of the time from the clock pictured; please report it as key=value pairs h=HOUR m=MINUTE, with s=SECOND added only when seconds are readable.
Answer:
h=10 m=0
